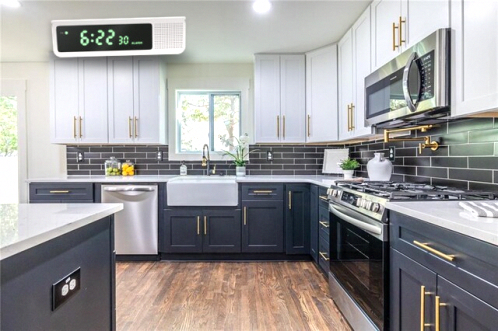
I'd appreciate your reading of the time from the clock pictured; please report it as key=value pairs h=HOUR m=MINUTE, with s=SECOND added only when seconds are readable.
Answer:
h=6 m=22 s=30
